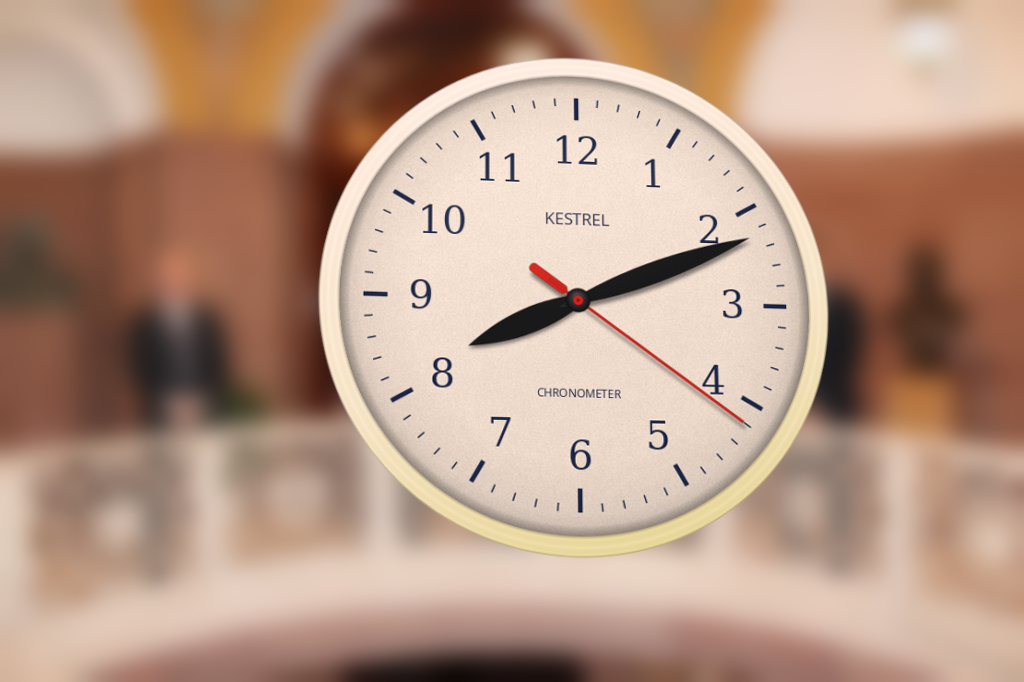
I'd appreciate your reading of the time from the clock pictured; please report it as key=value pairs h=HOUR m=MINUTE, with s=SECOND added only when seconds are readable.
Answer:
h=8 m=11 s=21
